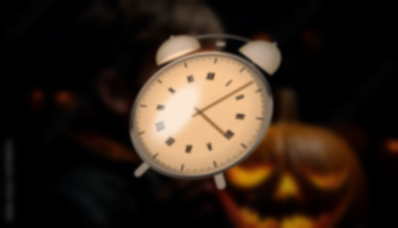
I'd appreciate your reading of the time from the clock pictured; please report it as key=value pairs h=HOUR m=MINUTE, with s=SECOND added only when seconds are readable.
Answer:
h=4 m=8
